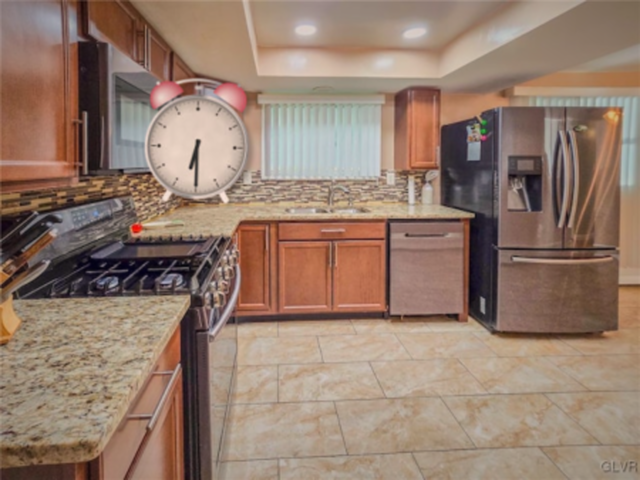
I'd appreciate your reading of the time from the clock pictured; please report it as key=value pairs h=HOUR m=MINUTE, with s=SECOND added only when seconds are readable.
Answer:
h=6 m=30
